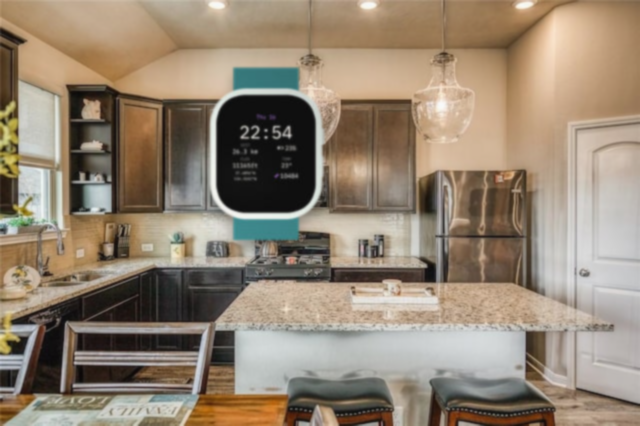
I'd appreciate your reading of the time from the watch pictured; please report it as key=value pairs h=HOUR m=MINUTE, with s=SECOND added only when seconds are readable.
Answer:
h=22 m=54
